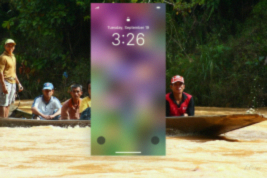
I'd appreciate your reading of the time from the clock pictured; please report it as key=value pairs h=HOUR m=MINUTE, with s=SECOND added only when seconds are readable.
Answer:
h=3 m=26
